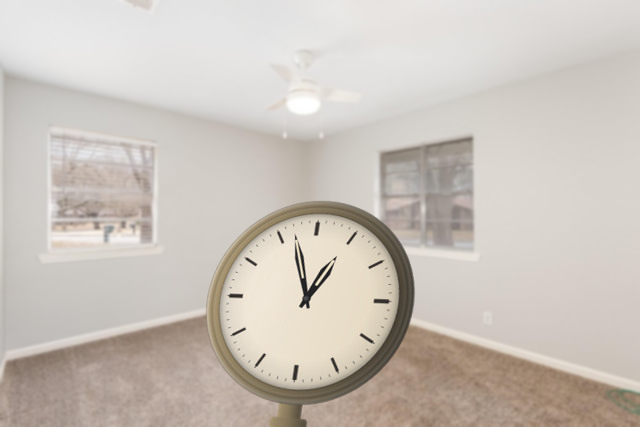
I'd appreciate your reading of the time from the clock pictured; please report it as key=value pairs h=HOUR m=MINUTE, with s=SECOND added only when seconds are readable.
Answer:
h=12 m=57
